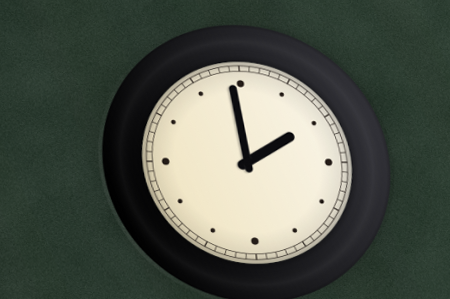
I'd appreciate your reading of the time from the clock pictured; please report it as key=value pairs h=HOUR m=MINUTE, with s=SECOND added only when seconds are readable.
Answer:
h=1 m=59
